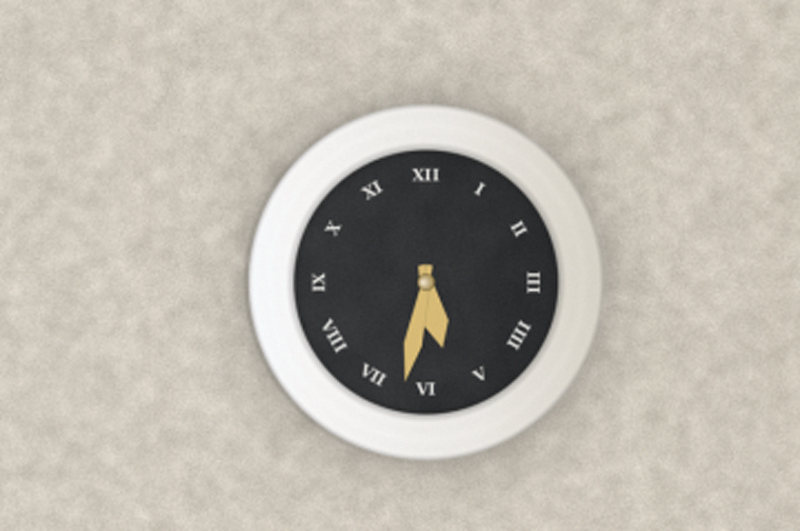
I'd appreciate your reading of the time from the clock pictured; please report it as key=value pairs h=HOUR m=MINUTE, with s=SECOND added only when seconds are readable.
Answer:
h=5 m=32
